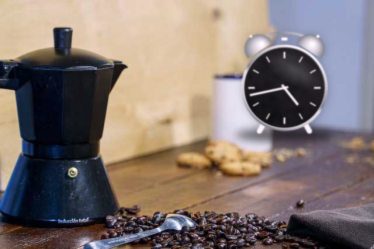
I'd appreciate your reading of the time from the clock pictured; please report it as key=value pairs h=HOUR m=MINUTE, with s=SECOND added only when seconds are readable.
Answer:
h=4 m=43
